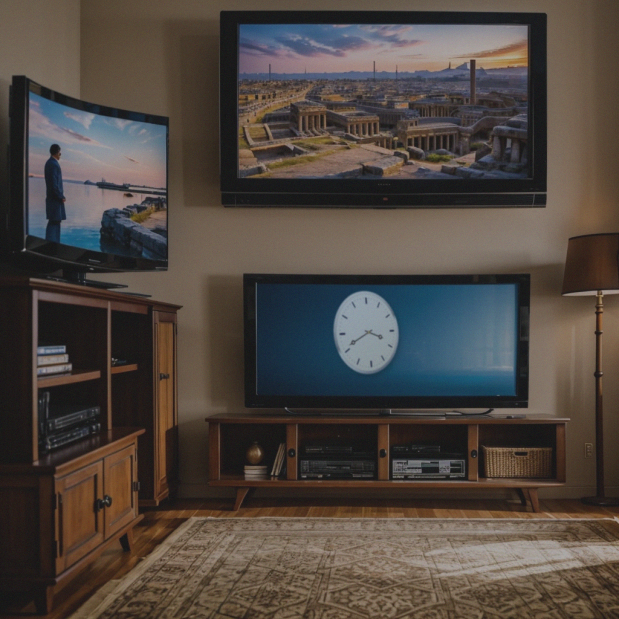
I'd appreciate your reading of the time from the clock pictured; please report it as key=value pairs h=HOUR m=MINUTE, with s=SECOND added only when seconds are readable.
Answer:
h=3 m=41
